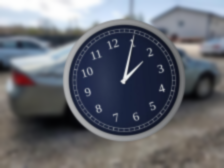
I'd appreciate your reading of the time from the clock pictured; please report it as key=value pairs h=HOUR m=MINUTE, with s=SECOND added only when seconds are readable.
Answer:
h=2 m=5
